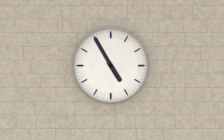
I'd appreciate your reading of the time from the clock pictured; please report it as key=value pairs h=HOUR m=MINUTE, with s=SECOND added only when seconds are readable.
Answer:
h=4 m=55
